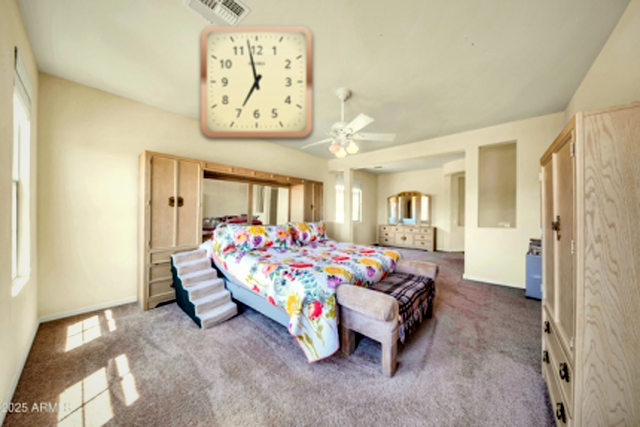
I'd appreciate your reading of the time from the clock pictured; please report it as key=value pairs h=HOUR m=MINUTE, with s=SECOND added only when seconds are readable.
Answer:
h=6 m=58
